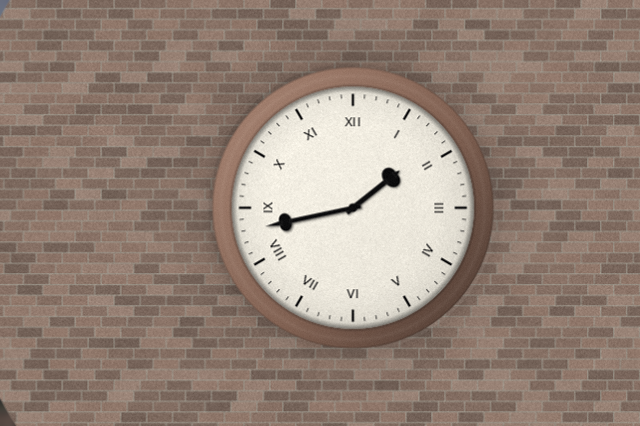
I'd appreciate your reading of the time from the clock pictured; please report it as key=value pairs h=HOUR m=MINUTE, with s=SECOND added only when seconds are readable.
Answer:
h=1 m=43
